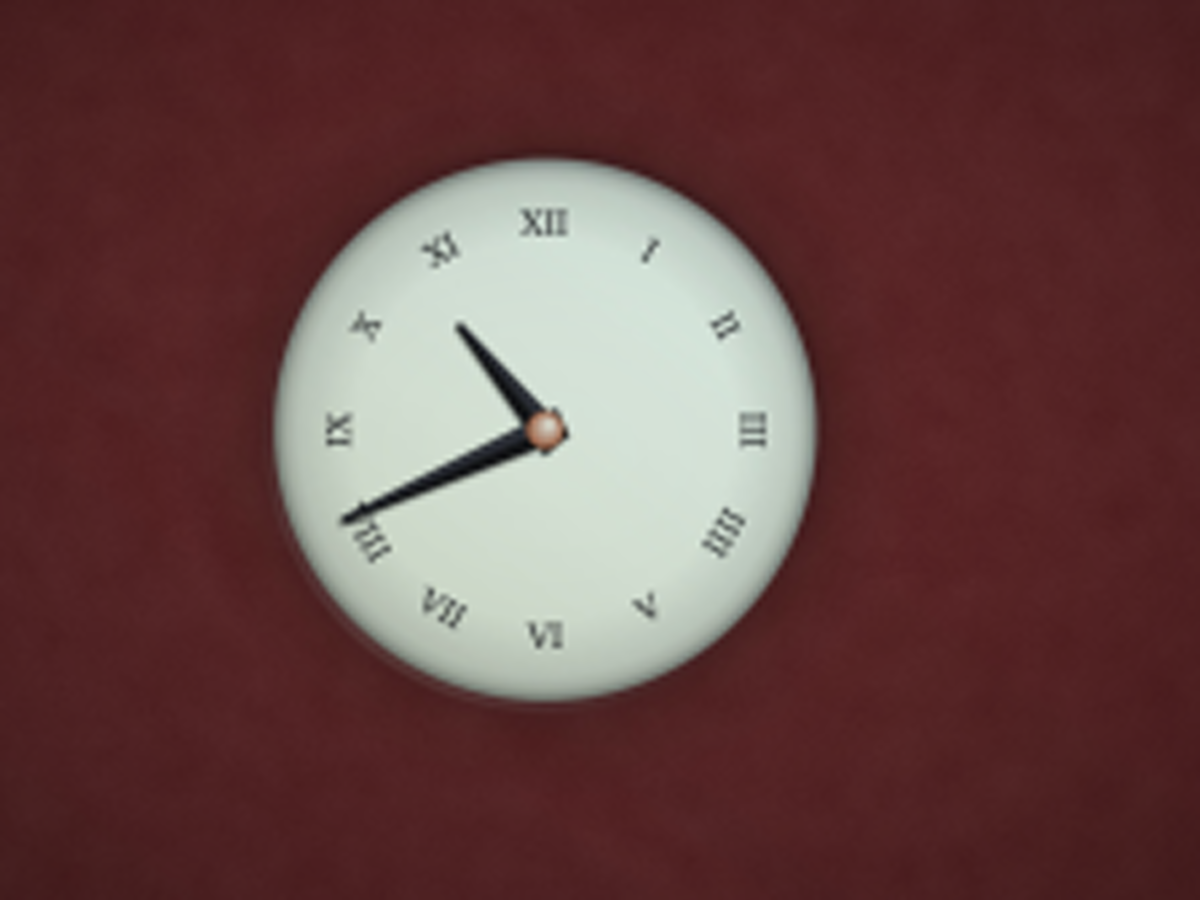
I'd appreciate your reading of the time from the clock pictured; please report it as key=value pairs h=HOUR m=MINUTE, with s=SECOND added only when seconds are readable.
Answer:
h=10 m=41
